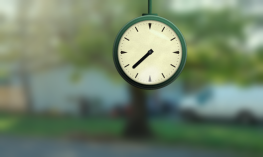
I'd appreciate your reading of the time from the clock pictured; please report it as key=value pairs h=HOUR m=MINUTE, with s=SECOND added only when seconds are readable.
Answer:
h=7 m=38
